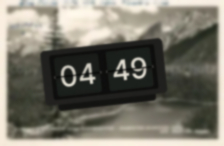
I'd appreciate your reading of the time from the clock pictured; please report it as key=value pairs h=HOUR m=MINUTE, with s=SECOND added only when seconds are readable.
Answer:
h=4 m=49
